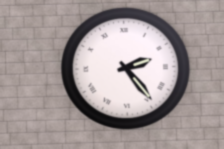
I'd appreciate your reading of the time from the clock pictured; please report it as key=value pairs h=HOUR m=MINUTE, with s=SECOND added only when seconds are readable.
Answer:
h=2 m=24
